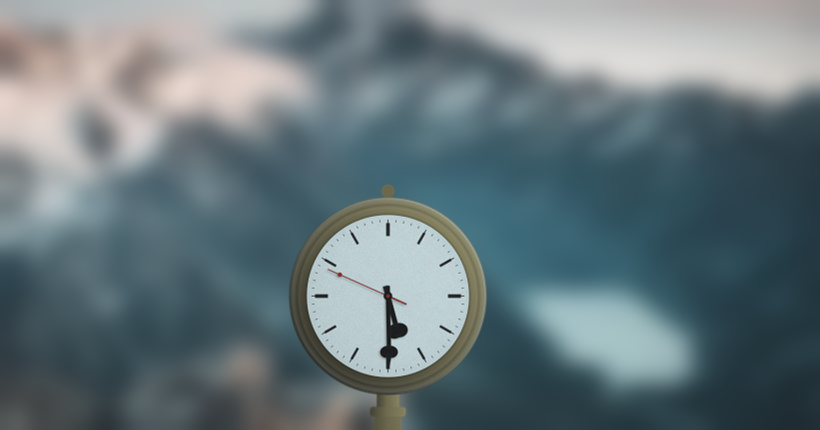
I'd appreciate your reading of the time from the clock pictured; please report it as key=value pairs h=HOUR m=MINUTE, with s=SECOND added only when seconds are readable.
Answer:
h=5 m=29 s=49
